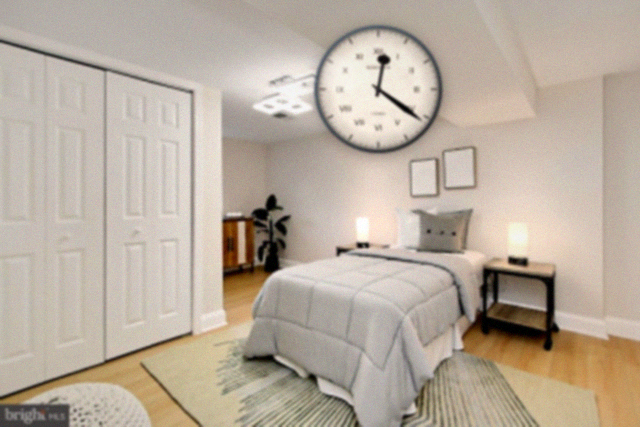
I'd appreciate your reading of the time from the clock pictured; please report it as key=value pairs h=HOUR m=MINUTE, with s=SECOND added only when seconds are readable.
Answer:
h=12 m=21
